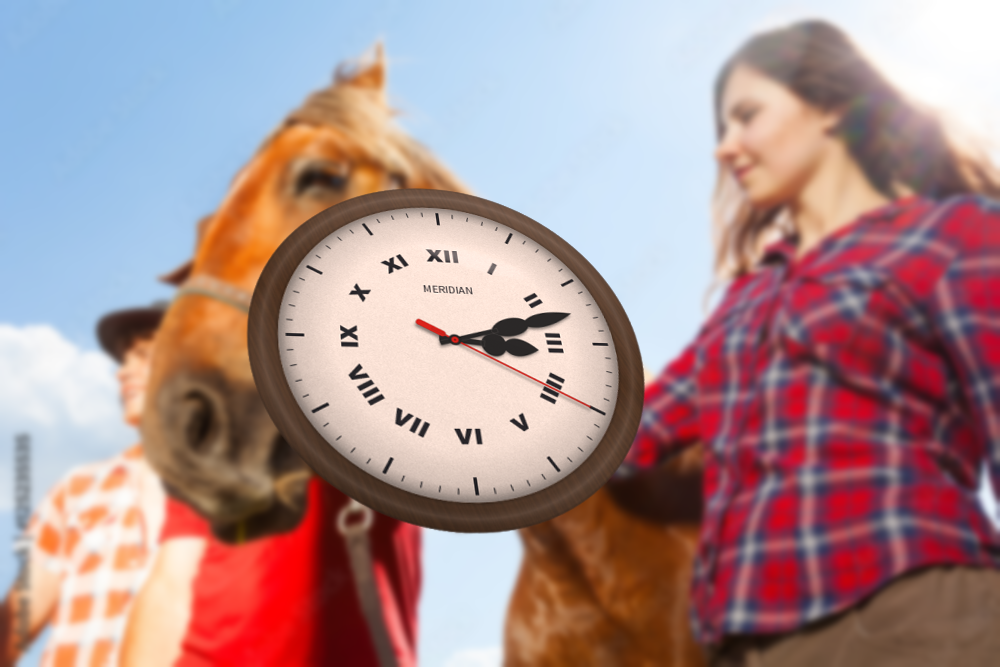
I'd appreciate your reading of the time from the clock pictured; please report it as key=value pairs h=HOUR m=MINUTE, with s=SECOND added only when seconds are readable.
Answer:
h=3 m=12 s=20
